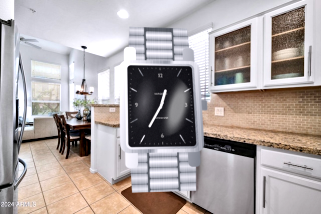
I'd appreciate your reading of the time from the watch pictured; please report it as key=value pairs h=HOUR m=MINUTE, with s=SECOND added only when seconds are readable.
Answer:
h=12 m=35
